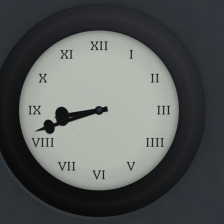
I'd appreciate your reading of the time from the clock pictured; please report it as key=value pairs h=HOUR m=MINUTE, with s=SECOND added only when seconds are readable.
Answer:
h=8 m=42
